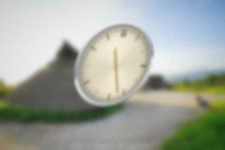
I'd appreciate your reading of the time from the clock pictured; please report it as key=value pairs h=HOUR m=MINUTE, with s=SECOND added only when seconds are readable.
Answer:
h=11 m=27
